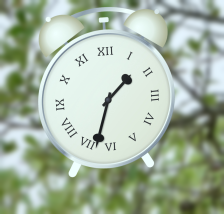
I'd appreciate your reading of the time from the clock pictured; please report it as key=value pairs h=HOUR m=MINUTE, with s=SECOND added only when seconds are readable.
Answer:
h=1 m=33
